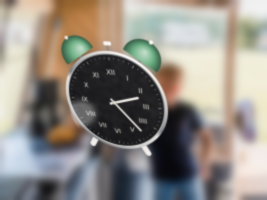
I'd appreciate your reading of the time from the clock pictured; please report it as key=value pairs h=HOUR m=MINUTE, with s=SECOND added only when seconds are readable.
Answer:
h=2 m=23
